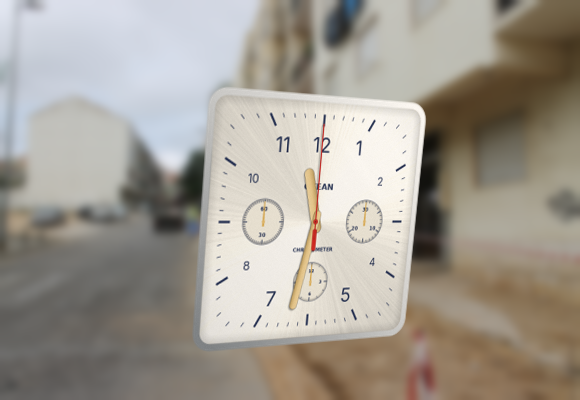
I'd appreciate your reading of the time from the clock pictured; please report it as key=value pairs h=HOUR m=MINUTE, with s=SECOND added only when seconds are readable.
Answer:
h=11 m=32
